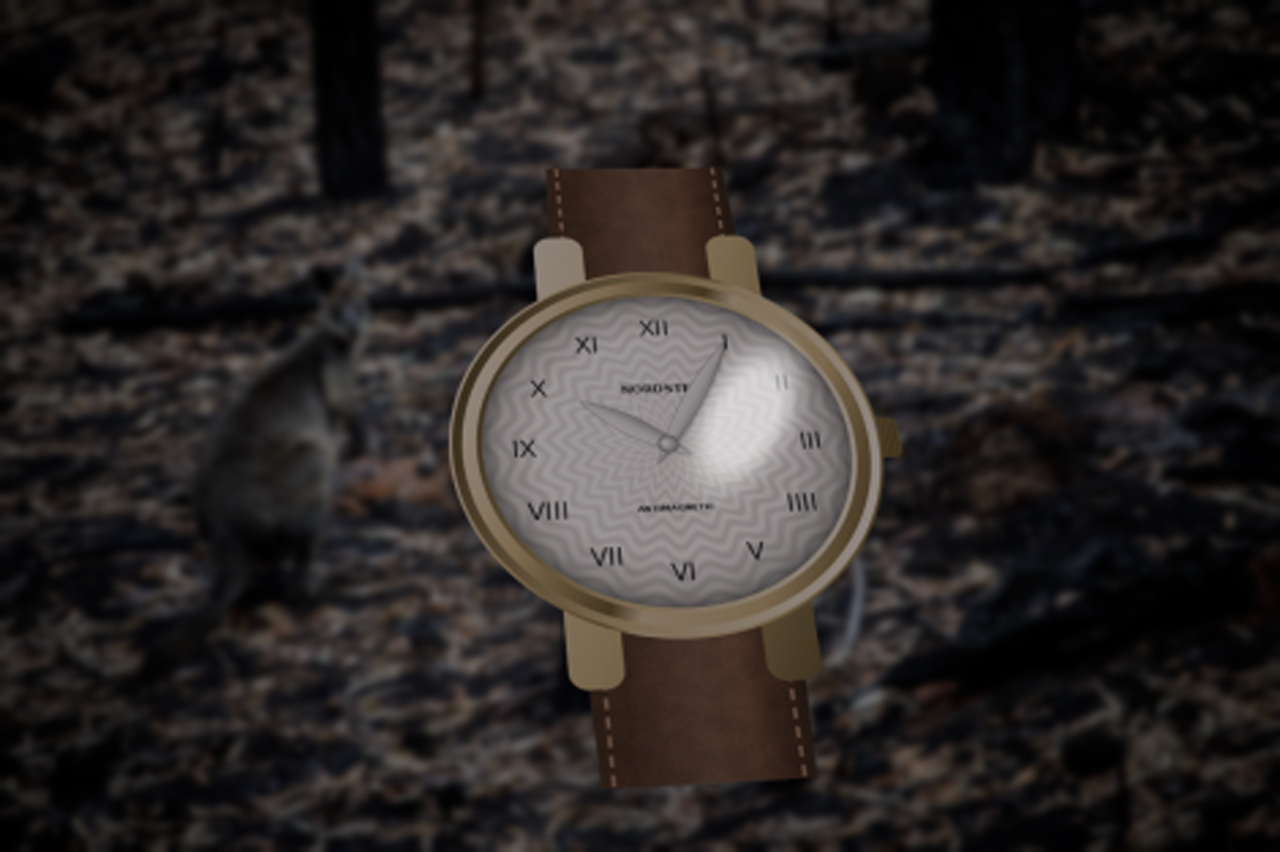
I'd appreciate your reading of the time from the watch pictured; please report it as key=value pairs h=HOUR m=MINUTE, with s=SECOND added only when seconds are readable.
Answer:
h=10 m=5
